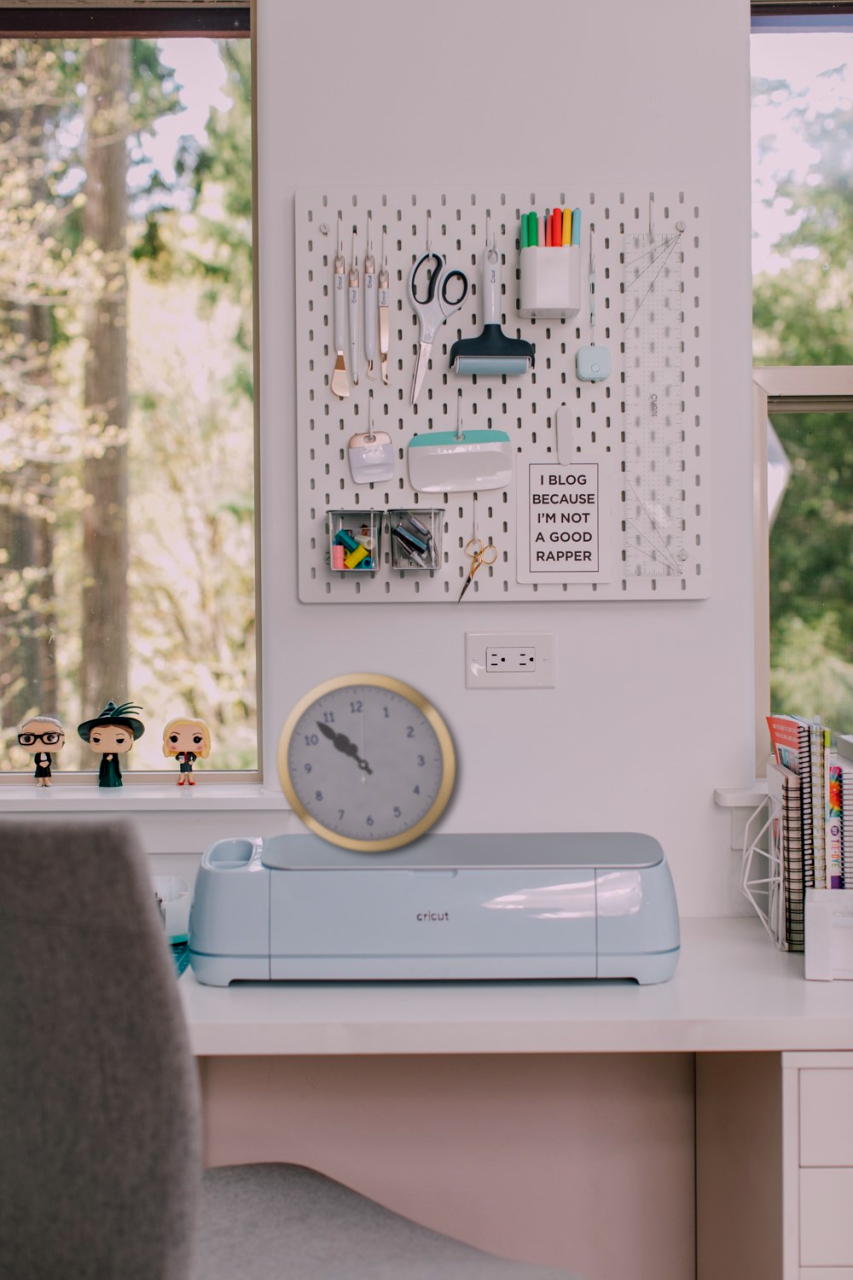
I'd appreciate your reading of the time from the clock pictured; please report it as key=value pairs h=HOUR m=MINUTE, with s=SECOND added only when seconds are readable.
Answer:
h=10 m=53 s=1
